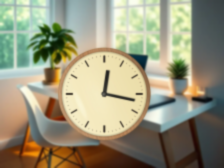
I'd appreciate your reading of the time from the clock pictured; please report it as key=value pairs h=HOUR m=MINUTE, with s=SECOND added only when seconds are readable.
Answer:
h=12 m=17
